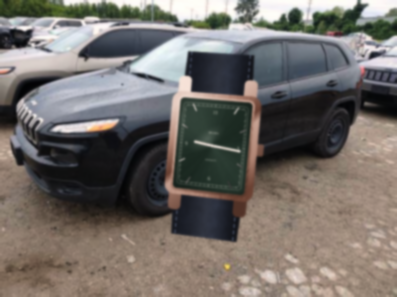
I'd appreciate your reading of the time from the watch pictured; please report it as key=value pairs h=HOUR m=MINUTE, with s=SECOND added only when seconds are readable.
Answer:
h=9 m=16
